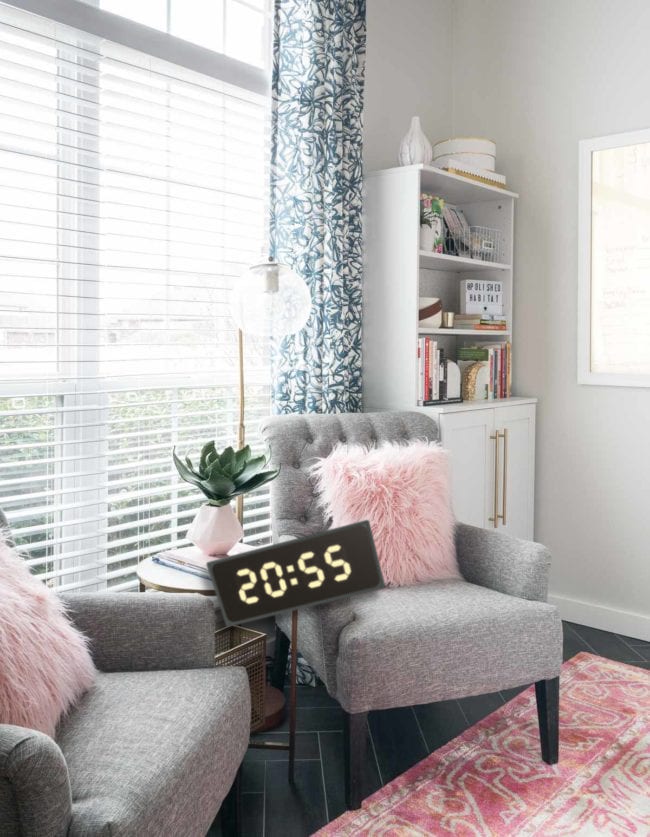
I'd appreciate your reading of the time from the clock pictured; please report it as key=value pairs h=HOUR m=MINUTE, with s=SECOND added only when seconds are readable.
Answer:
h=20 m=55
